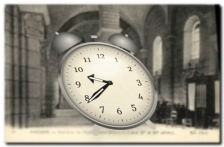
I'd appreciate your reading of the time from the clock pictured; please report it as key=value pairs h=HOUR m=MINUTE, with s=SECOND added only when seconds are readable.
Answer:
h=9 m=39
